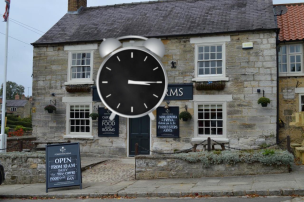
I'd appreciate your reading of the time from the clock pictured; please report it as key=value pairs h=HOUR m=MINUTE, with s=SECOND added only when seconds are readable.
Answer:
h=3 m=15
